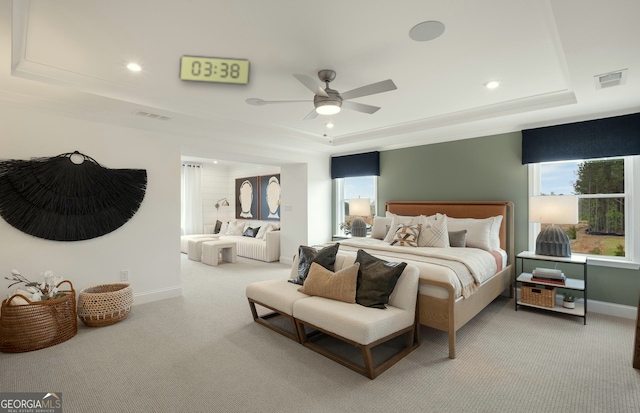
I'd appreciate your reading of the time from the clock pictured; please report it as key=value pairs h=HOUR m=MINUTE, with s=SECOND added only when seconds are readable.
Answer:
h=3 m=38
